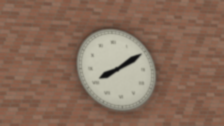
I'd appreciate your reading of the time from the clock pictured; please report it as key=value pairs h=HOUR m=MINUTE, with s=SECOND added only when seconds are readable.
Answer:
h=8 m=10
